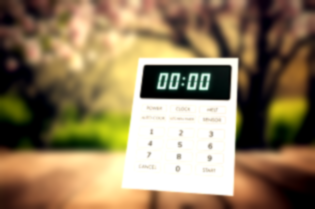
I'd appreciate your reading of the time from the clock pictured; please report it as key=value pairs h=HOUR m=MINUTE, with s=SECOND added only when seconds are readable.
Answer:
h=0 m=0
